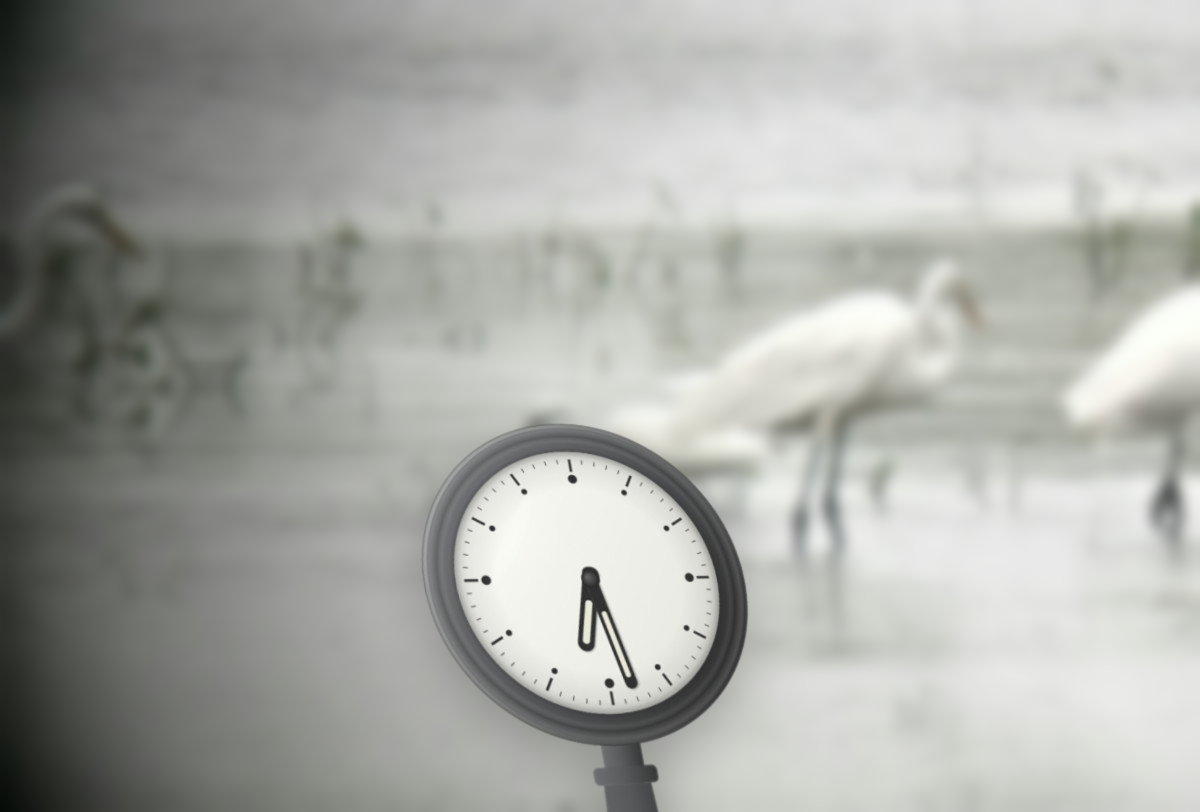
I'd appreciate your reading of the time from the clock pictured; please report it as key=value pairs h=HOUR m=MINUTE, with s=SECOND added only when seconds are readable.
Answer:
h=6 m=28
